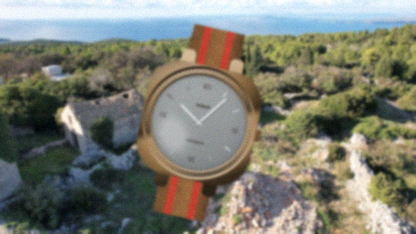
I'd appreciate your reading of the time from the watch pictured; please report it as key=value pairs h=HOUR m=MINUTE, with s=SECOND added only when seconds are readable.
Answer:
h=10 m=6
